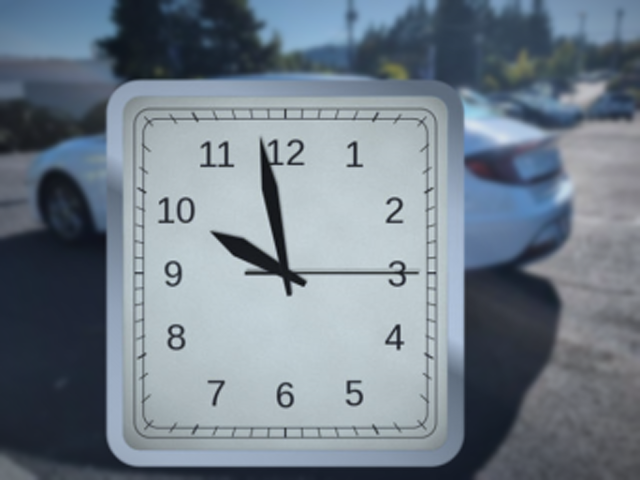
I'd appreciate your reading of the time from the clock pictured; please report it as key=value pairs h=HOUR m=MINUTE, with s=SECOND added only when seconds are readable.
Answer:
h=9 m=58 s=15
